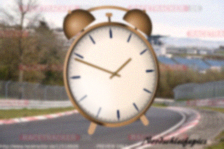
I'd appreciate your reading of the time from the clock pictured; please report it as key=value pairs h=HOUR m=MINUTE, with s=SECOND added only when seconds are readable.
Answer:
h=1 m=49
